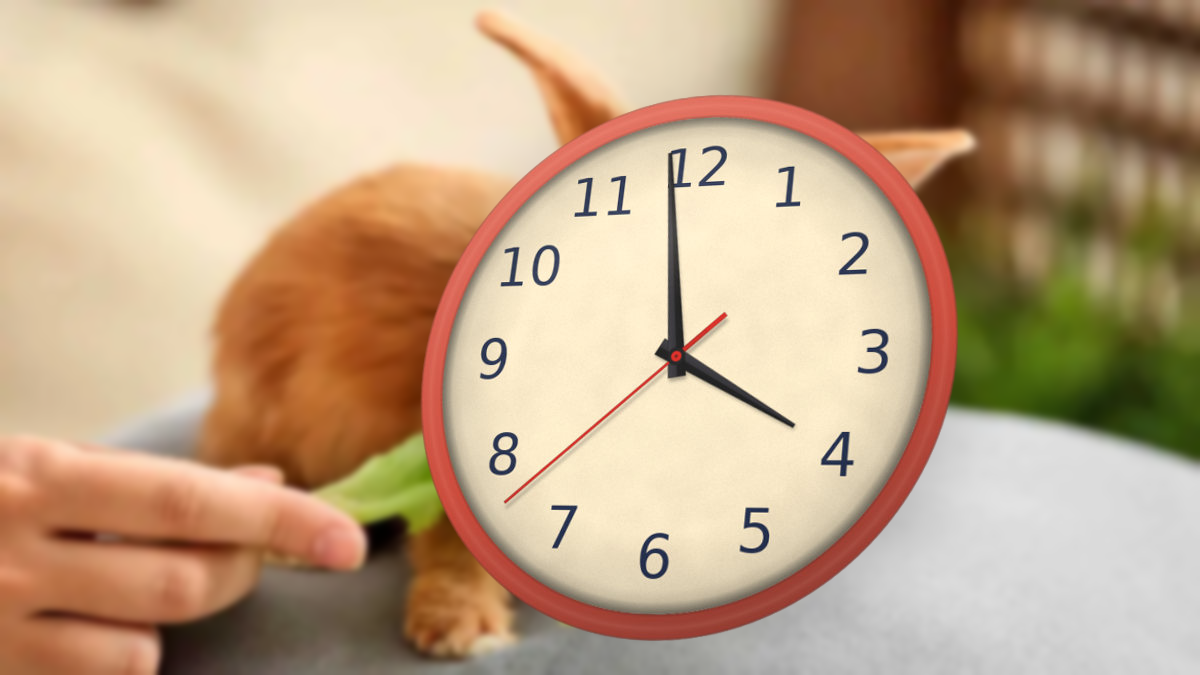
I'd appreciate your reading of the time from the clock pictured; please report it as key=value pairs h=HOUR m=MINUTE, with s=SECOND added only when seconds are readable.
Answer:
h=3 m=58 s=38
